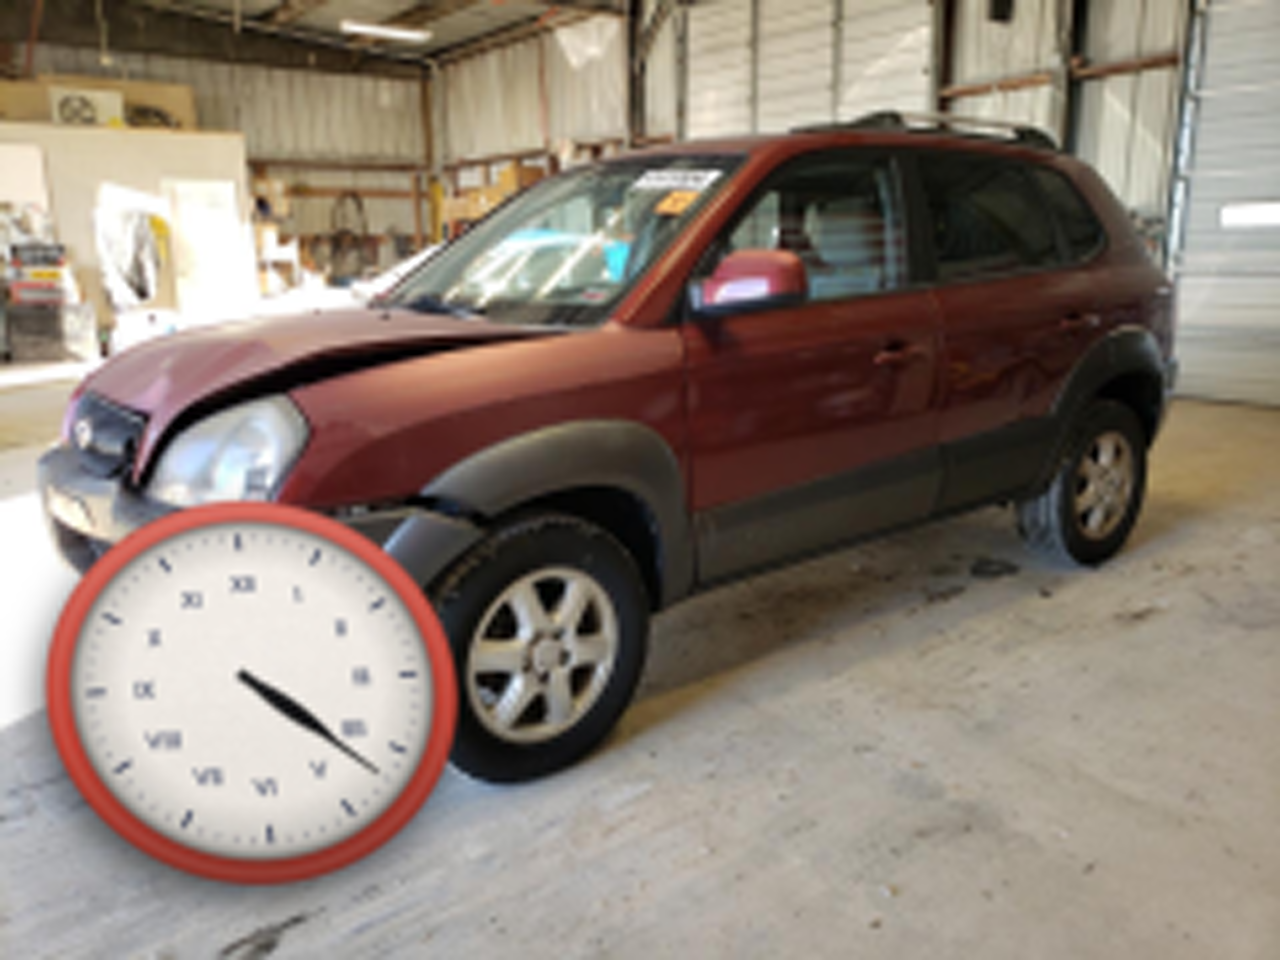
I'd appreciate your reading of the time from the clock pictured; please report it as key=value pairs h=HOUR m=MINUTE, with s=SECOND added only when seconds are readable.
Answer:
h=4 m=22
